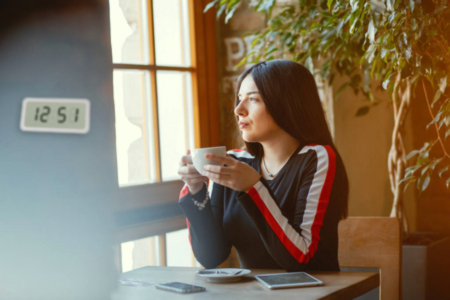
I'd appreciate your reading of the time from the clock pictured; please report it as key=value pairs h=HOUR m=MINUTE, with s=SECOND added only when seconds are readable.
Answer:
h=12 m=51
